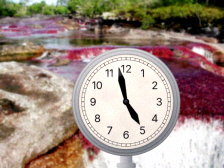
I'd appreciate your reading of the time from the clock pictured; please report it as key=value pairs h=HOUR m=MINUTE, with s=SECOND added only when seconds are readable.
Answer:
h=4 m=58
